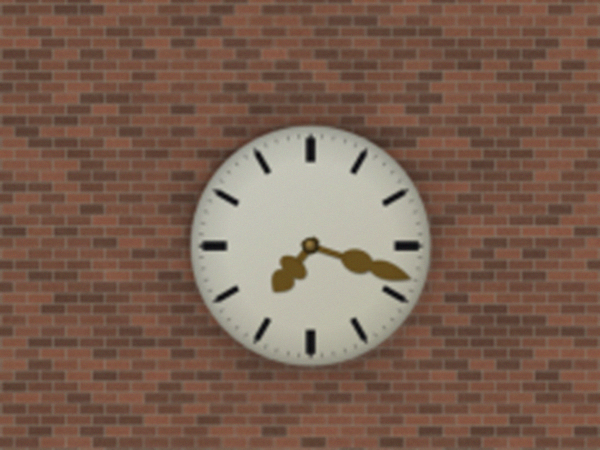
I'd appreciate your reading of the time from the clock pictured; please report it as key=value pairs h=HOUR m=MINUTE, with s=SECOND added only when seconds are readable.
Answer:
h=7 m=18
